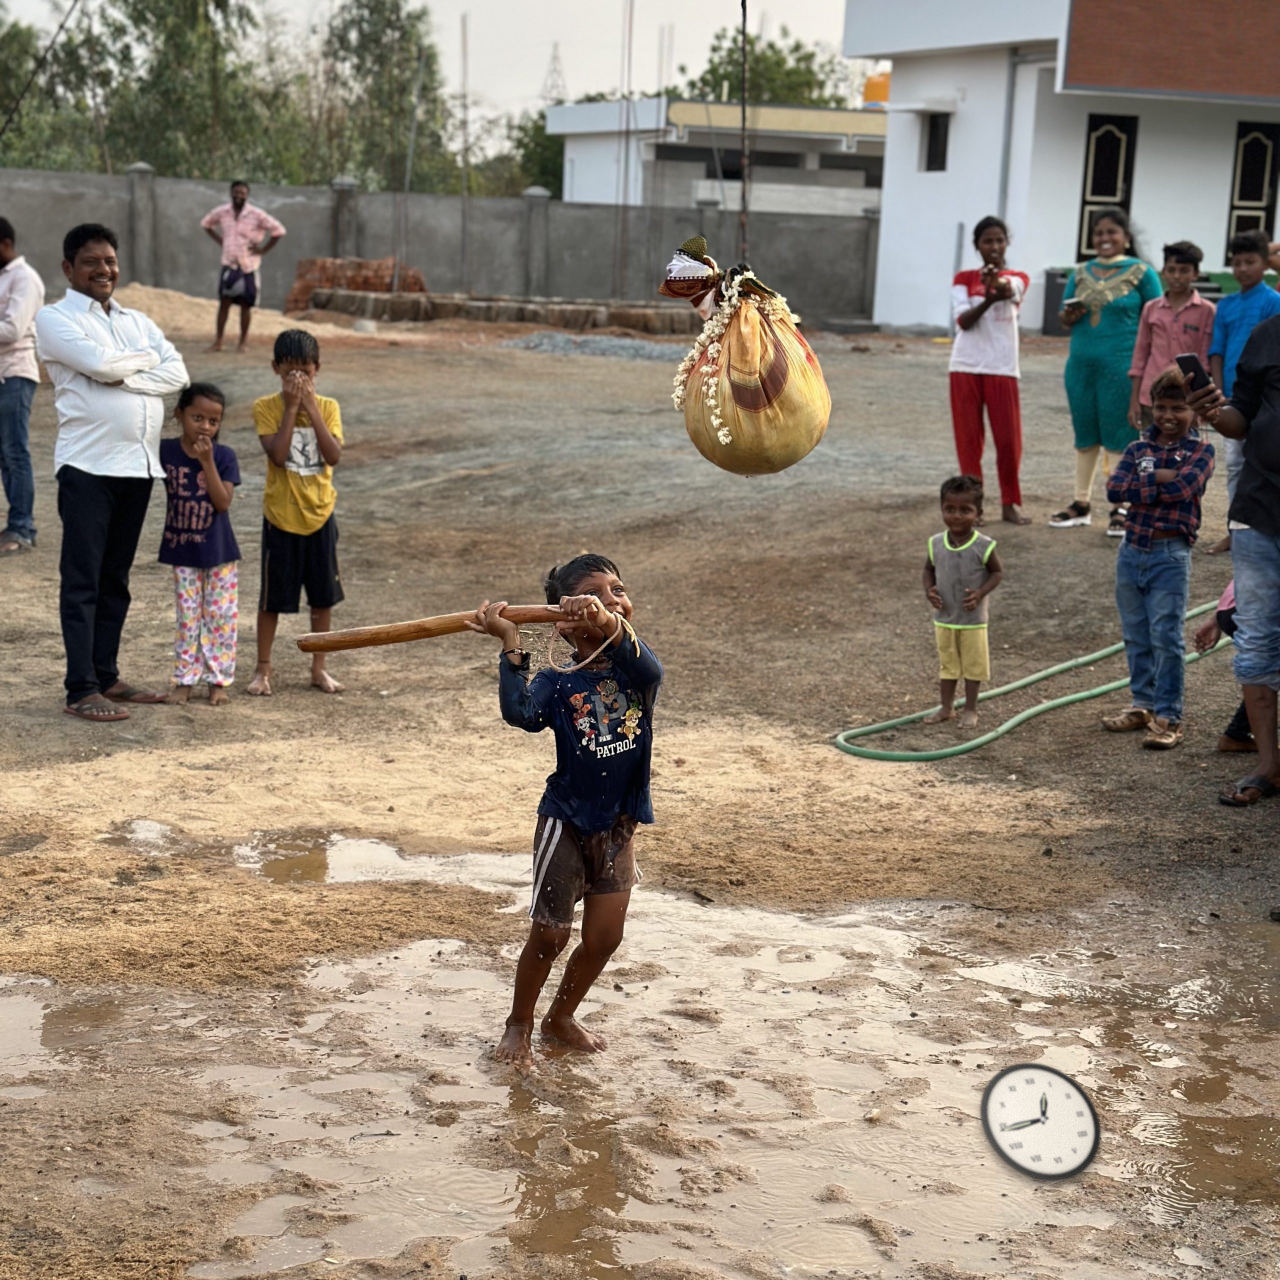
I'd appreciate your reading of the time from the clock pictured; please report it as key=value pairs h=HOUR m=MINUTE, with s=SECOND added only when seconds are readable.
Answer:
h=12 m=44
